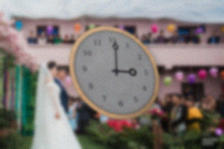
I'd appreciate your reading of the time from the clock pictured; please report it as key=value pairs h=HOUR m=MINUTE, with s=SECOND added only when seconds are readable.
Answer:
h=3 m=1
